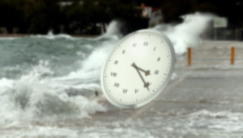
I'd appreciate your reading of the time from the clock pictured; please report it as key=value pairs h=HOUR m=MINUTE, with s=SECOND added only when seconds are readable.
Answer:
h=3 m=21
